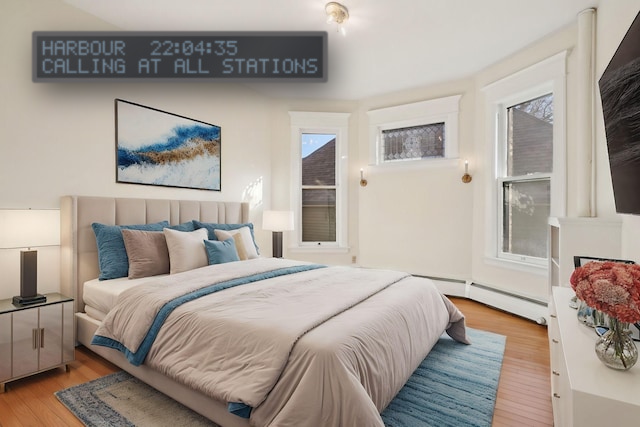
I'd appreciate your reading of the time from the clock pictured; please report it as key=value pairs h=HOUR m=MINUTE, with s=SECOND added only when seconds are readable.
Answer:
h=22 m=4 s=35
